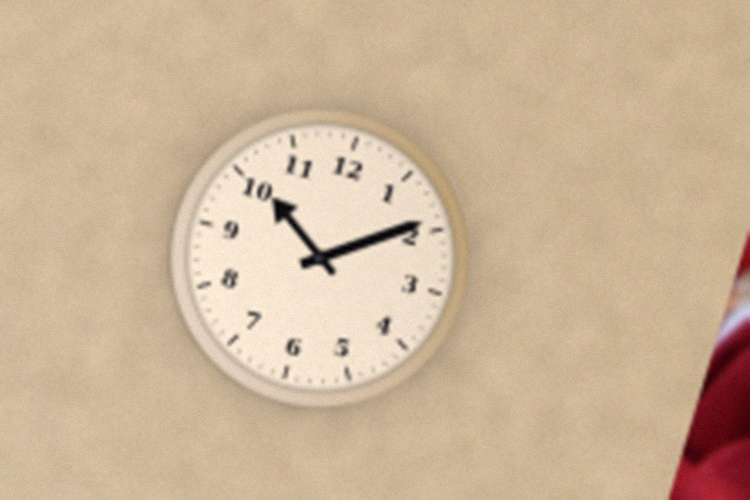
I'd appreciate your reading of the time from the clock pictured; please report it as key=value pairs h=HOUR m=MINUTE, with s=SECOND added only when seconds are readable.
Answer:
h=10 m=9
